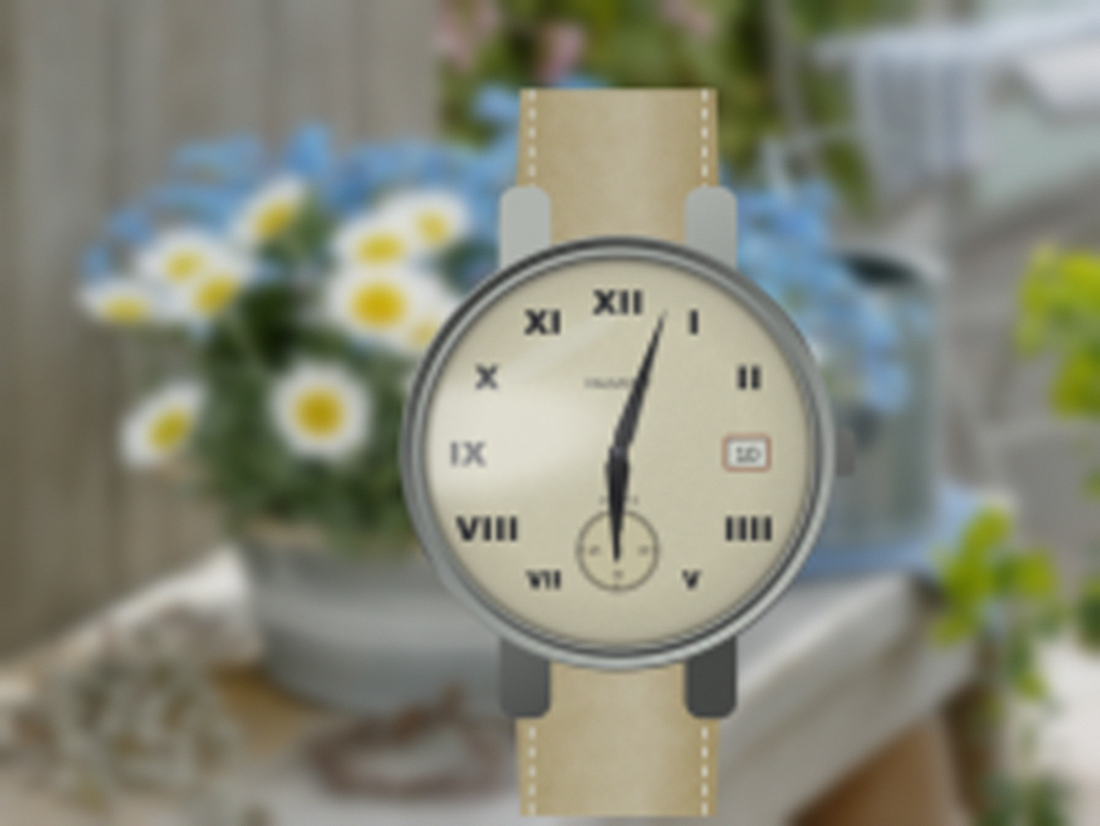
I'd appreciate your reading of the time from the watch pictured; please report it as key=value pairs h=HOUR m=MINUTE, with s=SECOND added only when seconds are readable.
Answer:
h=6 m=3
